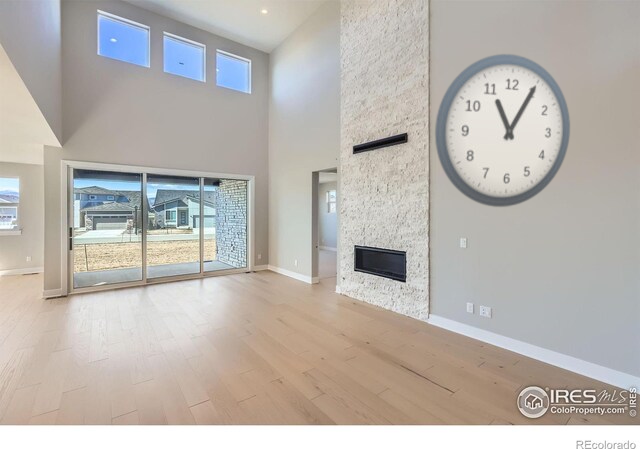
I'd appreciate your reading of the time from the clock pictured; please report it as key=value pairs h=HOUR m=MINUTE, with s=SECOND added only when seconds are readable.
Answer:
h=11 m=5
